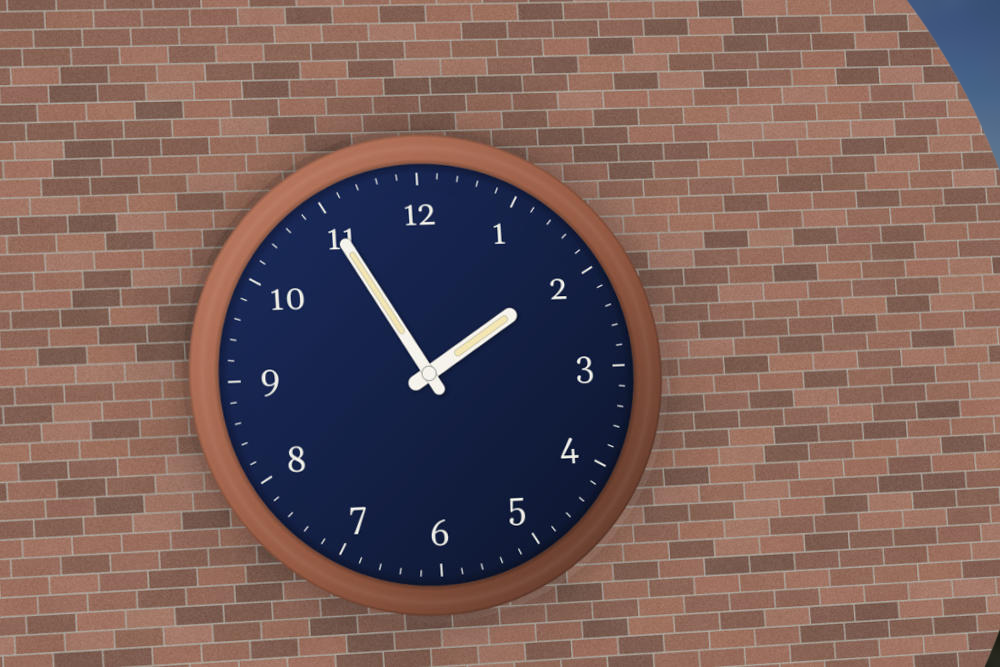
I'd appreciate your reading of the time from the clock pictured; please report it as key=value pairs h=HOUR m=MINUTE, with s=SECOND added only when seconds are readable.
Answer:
h=1 m=55
